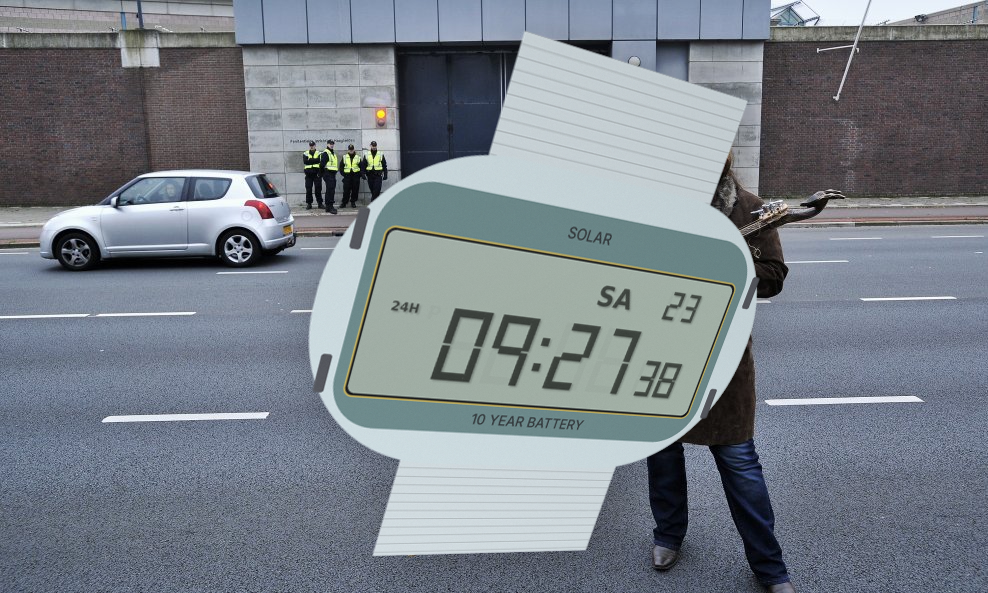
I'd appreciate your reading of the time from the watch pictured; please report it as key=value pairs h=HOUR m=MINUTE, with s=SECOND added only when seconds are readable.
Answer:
h=9 m=27 s=38
